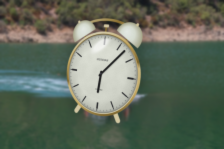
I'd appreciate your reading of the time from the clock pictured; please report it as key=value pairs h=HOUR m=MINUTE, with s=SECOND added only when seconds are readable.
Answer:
h=6 m=7
